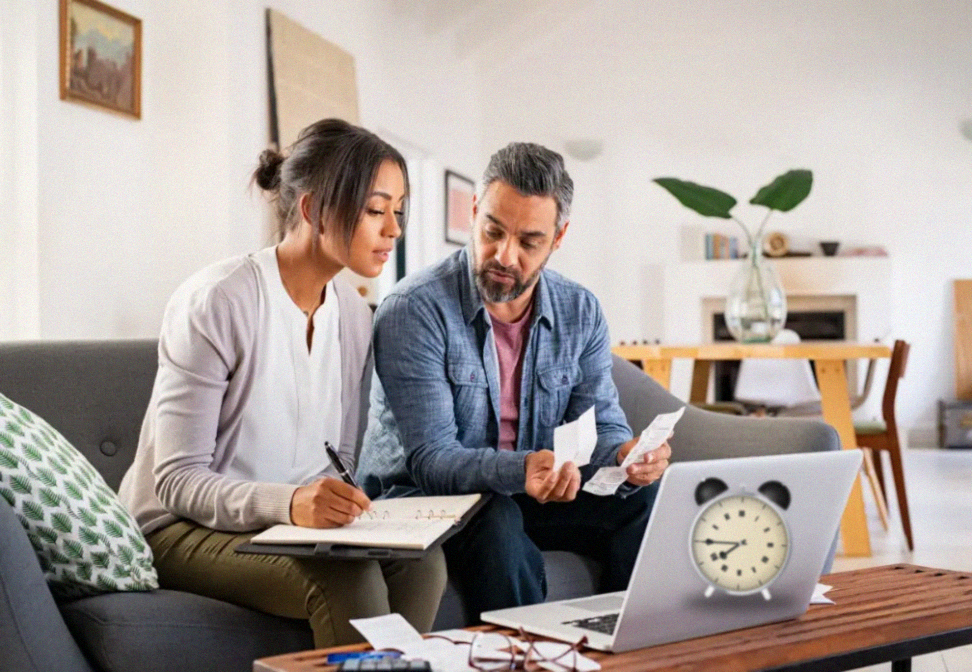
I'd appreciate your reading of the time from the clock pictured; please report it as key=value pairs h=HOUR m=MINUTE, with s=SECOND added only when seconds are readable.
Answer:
h=7 m=45
